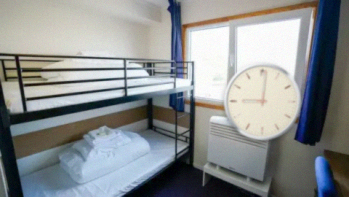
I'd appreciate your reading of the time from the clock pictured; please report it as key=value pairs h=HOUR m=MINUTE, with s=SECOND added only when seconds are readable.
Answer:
h=9 m=1
